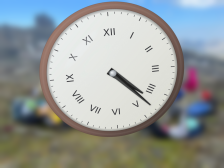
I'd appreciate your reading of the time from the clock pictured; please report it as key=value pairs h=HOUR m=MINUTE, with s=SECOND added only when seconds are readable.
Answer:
h=4 m=23
